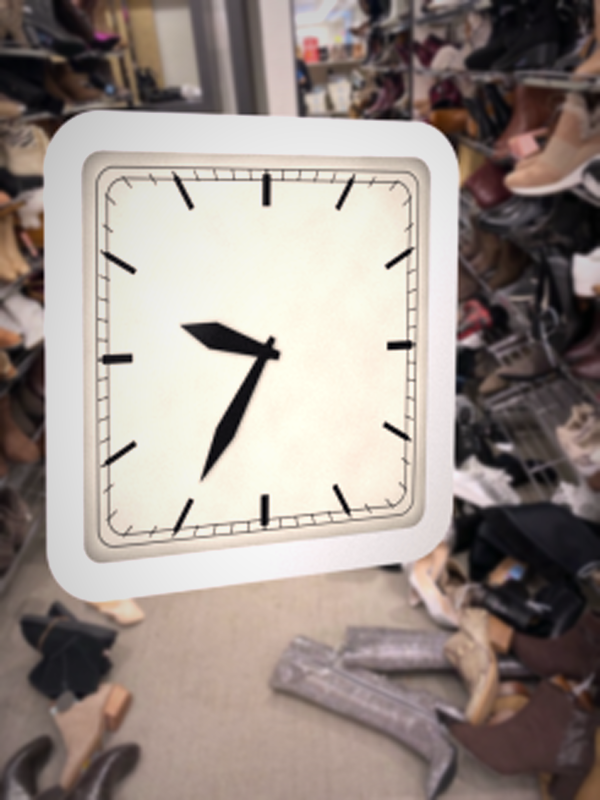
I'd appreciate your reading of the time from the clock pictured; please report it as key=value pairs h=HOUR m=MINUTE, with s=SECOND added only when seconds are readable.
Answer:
h=9 m=35
